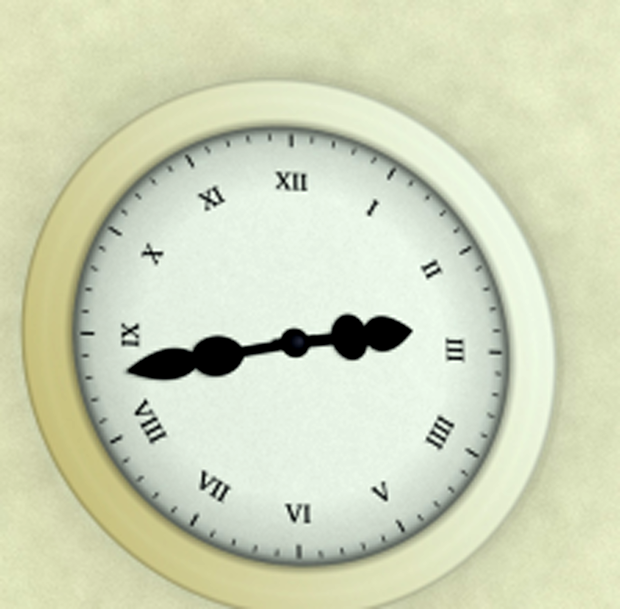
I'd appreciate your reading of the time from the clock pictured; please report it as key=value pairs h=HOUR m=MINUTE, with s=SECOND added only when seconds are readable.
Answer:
h=2 m=43
